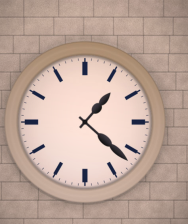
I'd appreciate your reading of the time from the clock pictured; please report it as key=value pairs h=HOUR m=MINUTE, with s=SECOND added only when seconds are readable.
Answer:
h=1 m=22
